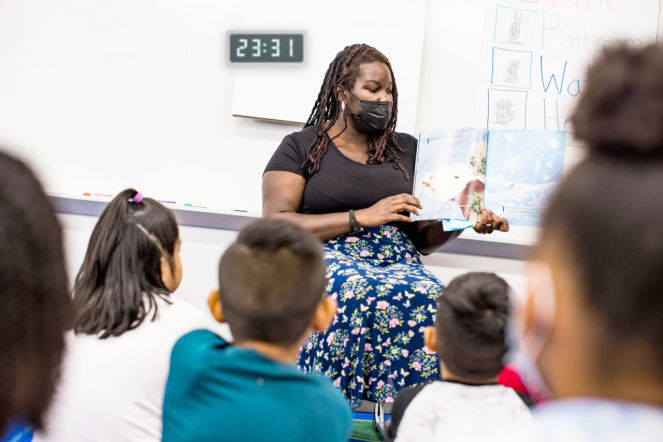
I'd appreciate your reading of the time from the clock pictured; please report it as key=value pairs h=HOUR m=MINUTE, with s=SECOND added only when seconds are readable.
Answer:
h=23 m=31
